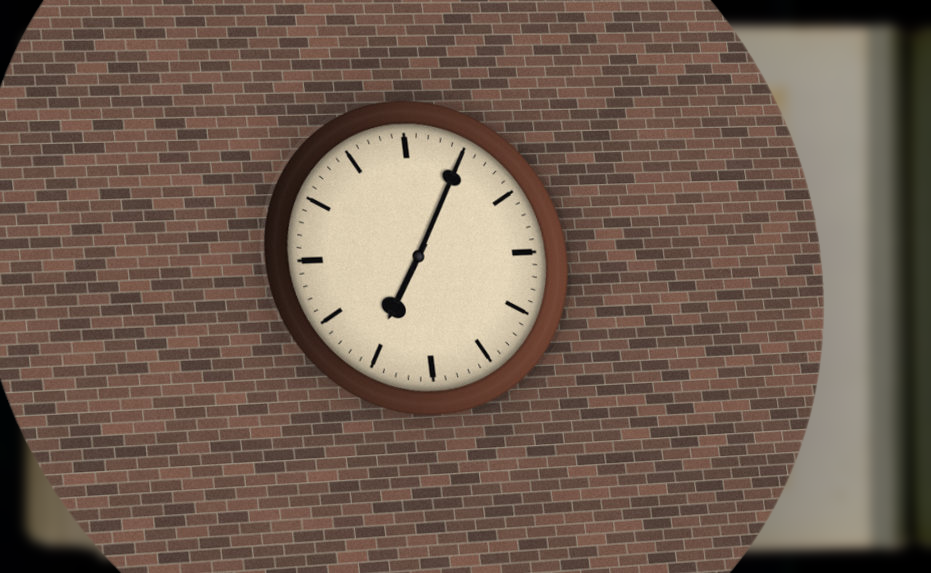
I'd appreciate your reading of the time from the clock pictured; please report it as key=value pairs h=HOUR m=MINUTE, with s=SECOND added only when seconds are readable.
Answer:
h=7 m=5
